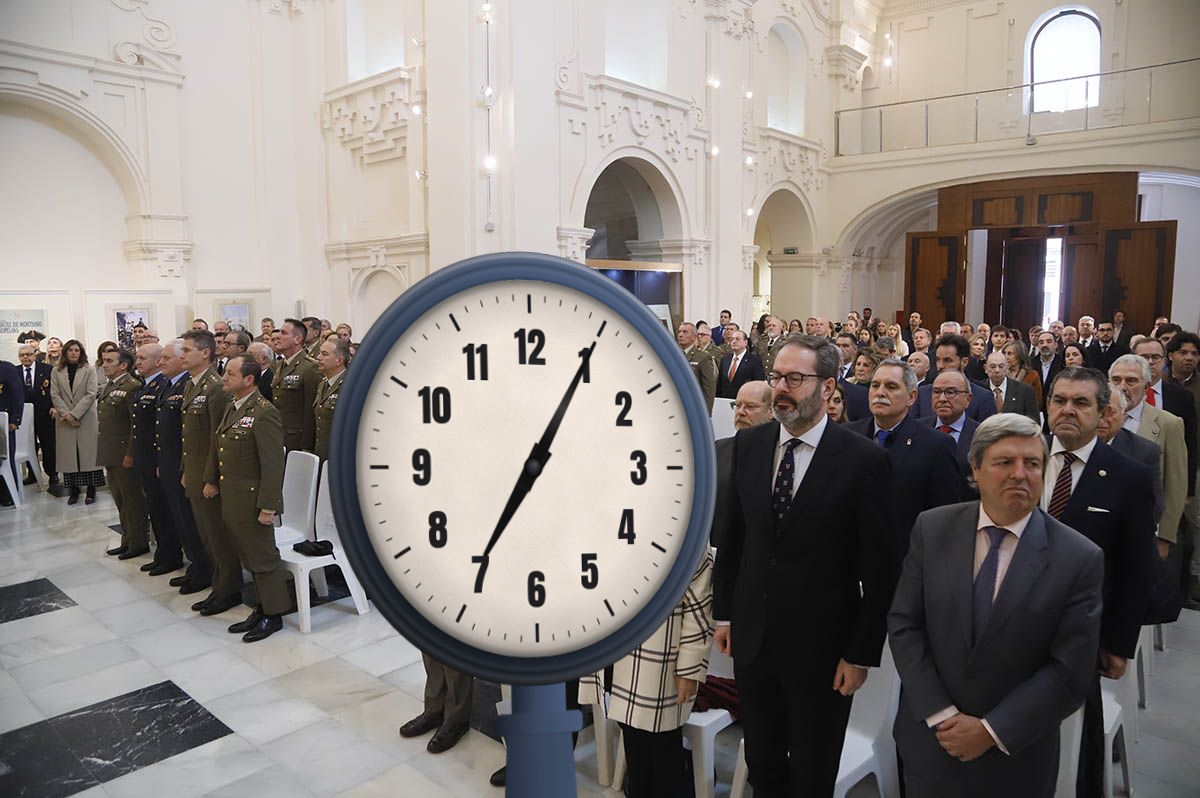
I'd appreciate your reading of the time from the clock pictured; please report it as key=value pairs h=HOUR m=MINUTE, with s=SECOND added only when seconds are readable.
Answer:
h=7 m=5
